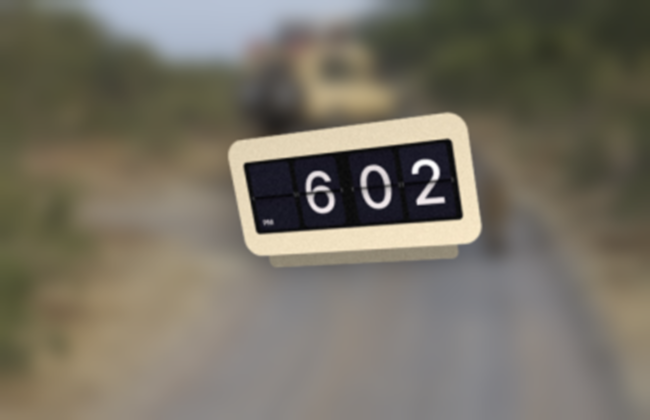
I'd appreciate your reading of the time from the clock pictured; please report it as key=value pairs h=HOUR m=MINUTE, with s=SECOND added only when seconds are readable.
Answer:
h=6 m=2
